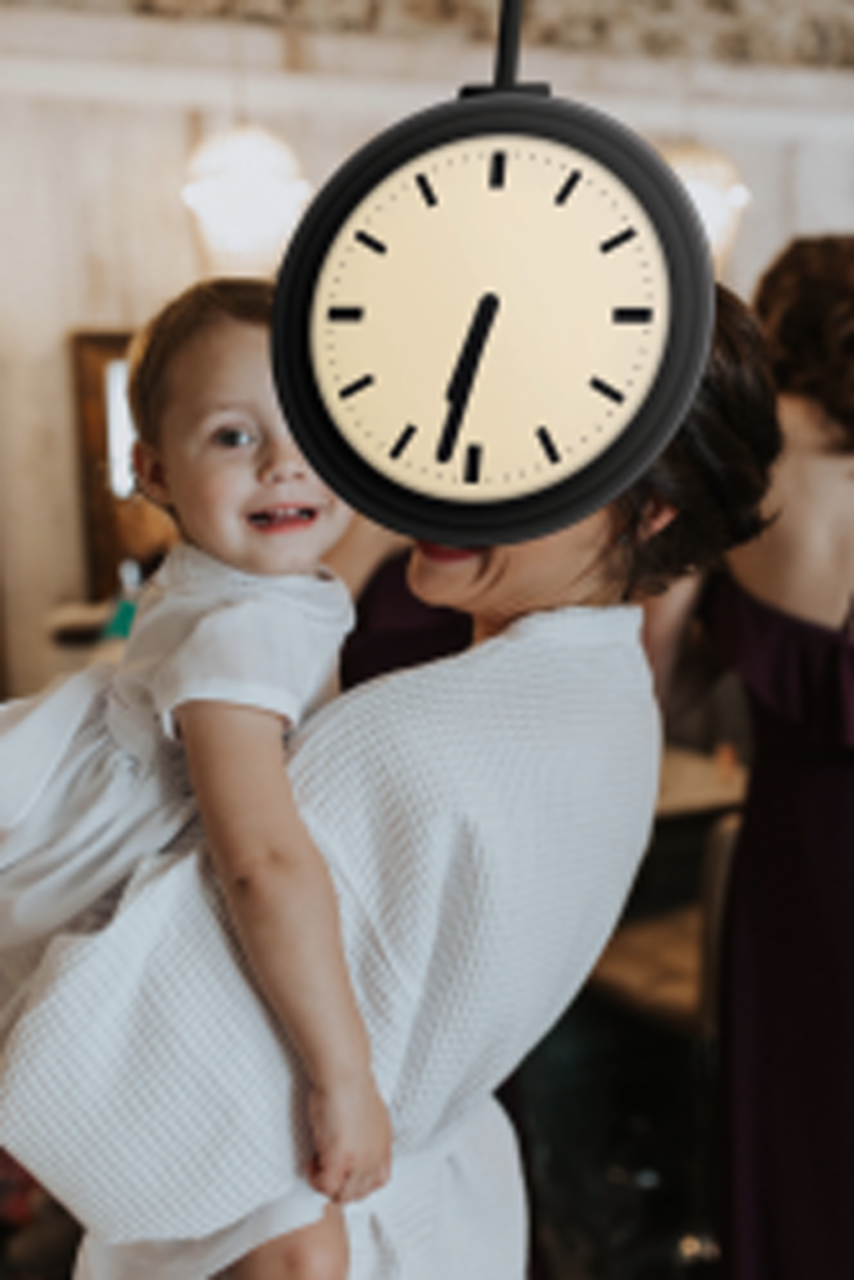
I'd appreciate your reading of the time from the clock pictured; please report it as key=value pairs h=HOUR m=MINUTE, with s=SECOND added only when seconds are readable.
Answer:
h=6 m=32
